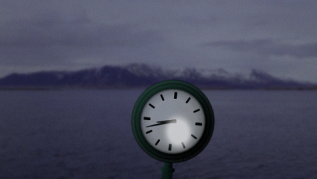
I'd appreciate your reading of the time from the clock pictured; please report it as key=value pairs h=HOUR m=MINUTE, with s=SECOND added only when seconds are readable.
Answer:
h=8 m=42
